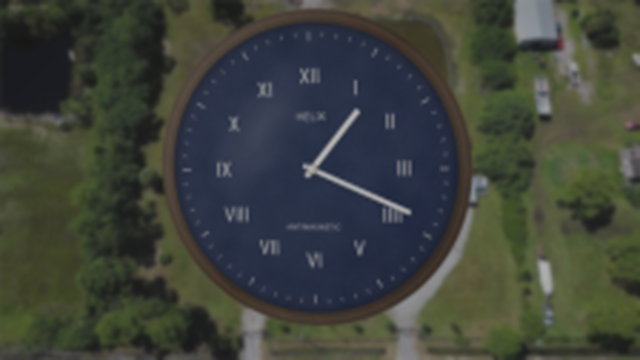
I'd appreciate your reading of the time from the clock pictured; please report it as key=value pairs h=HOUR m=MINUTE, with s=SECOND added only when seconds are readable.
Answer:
h=1 m=19
